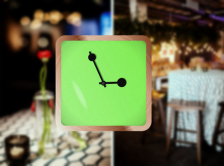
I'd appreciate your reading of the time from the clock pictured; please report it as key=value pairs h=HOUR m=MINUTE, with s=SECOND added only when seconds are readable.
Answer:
h=2 m=56
